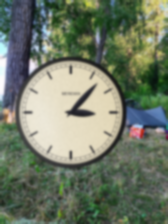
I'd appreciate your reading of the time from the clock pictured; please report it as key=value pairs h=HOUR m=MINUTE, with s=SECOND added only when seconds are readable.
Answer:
h=3 m=7
